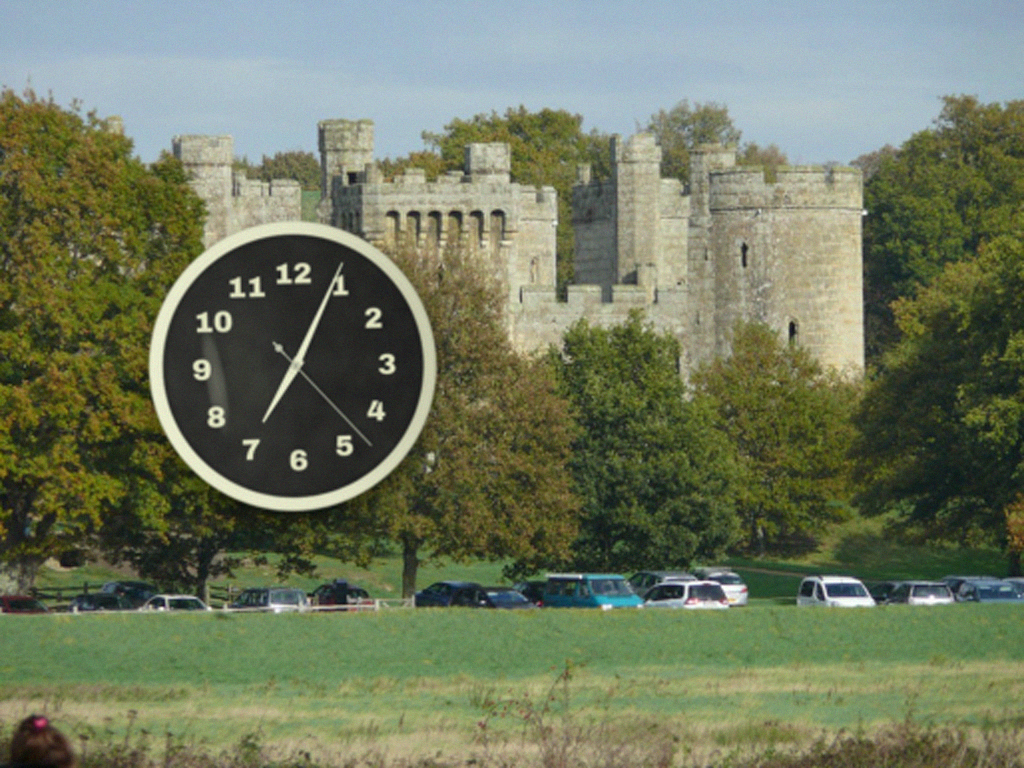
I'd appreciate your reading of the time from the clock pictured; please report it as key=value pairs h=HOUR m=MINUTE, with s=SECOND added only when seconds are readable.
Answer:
h=7 m=4 s=23
